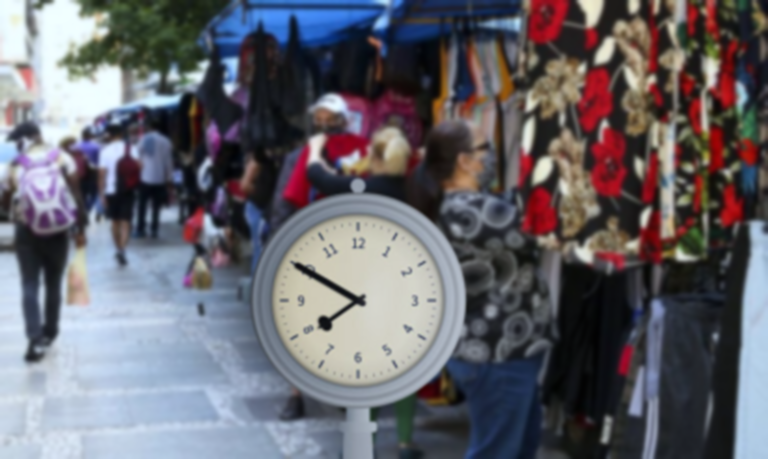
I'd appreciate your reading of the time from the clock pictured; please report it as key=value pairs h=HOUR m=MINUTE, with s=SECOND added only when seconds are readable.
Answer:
h=7 m=50
